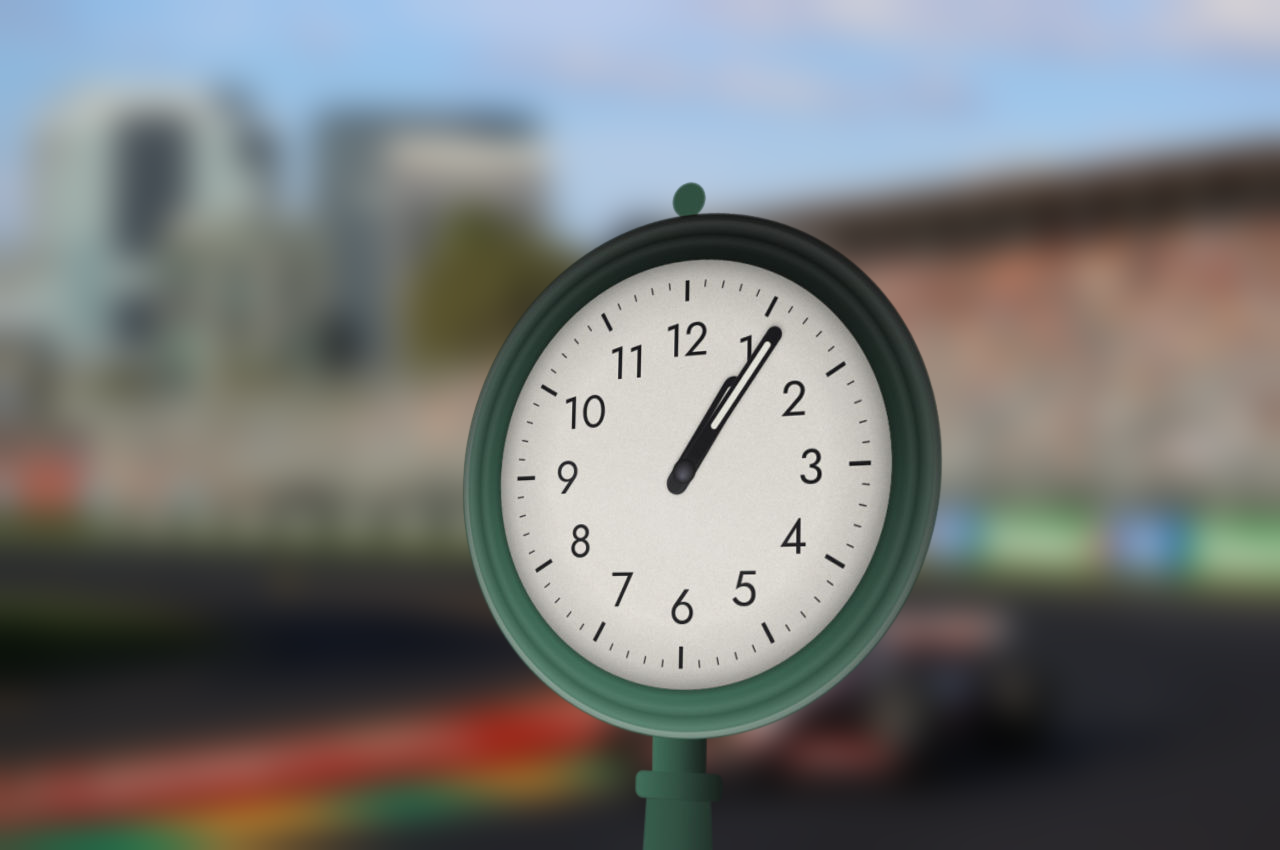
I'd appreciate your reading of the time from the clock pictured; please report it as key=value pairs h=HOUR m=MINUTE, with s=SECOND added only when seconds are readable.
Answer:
h=1 m=6
